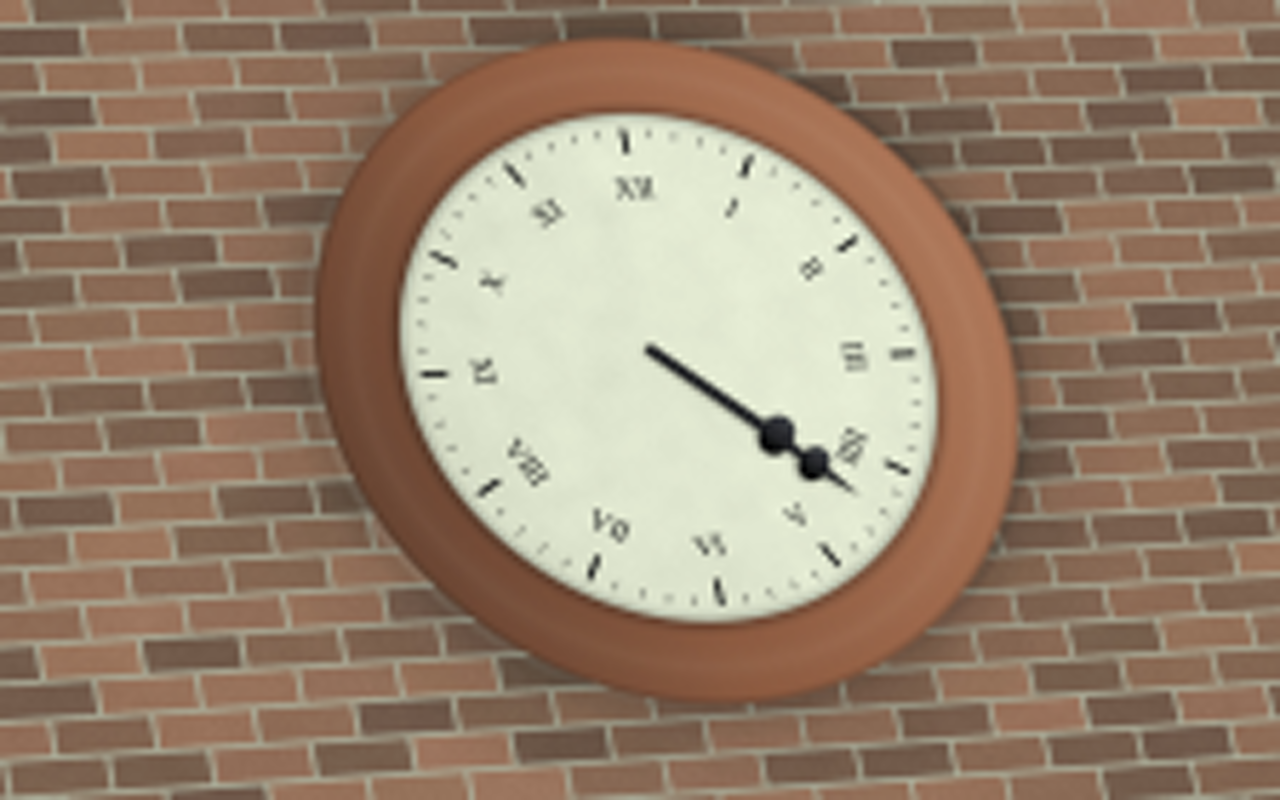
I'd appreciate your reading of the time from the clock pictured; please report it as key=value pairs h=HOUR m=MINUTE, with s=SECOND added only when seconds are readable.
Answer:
h=4 m=22
